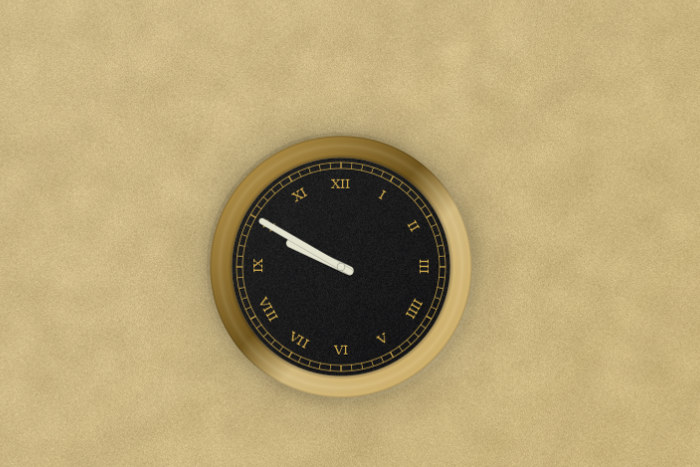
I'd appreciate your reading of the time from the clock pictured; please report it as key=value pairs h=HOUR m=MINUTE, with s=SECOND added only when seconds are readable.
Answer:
h=9 m=50
